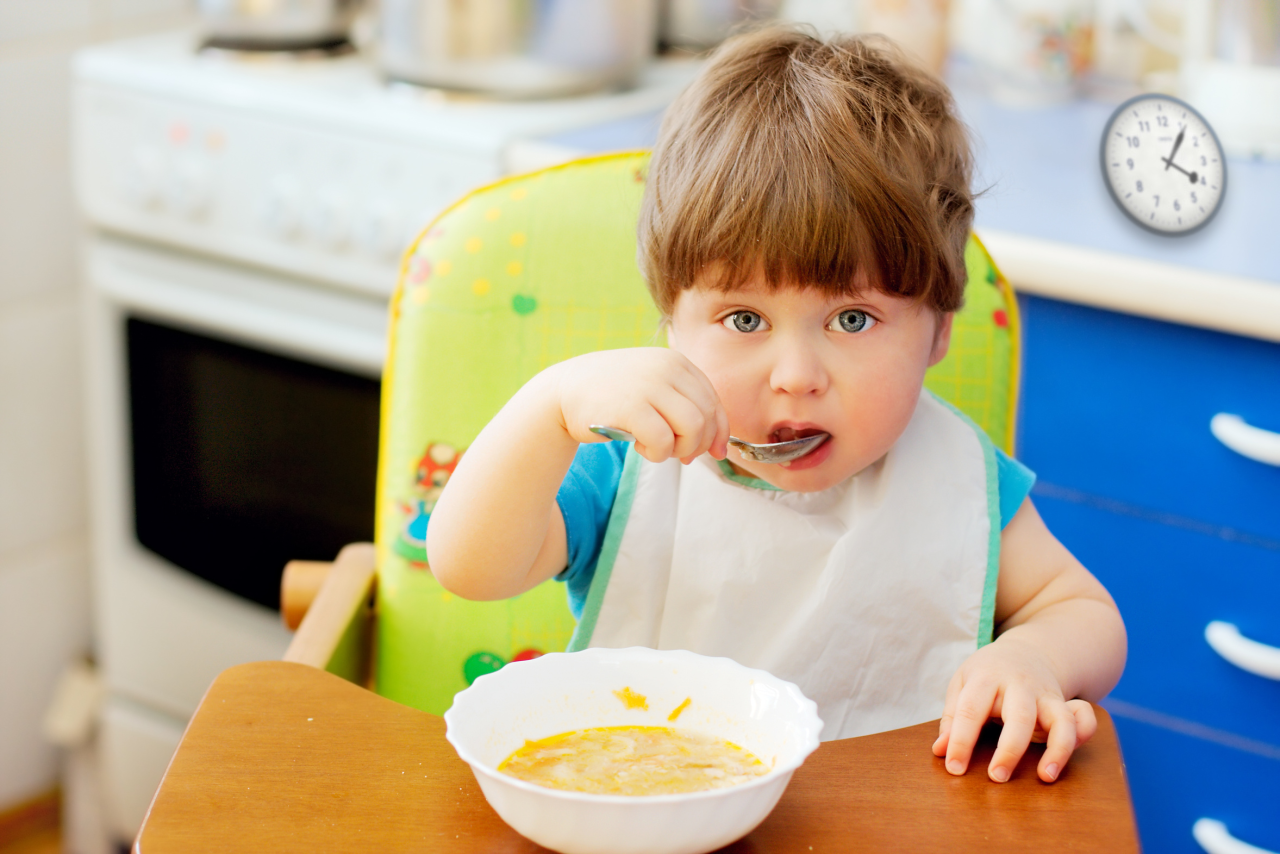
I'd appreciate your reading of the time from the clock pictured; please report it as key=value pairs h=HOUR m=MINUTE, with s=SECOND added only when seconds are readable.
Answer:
h=4 m=6
